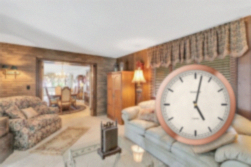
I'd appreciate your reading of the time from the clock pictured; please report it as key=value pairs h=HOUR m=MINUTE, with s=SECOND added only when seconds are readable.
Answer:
h=5 m=2
